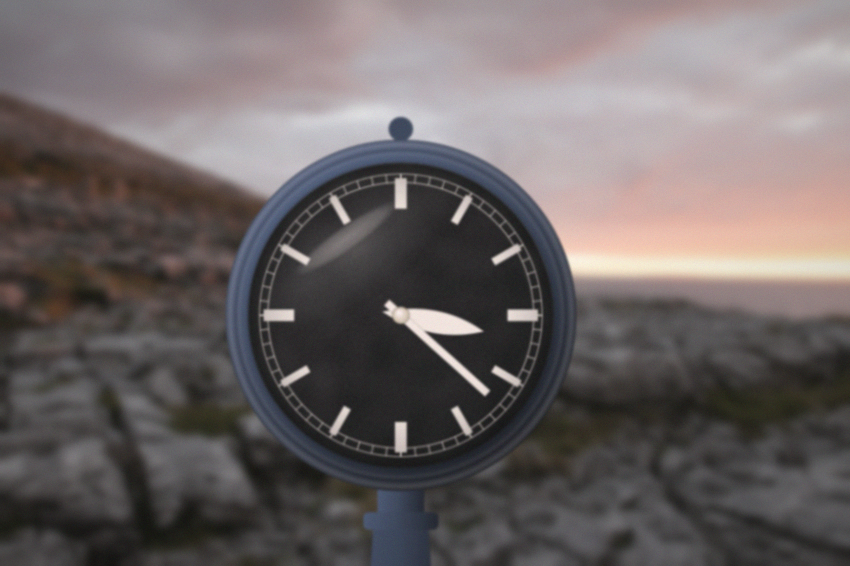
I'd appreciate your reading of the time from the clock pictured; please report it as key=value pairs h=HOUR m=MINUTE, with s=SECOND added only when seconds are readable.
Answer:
h=3 m=22
